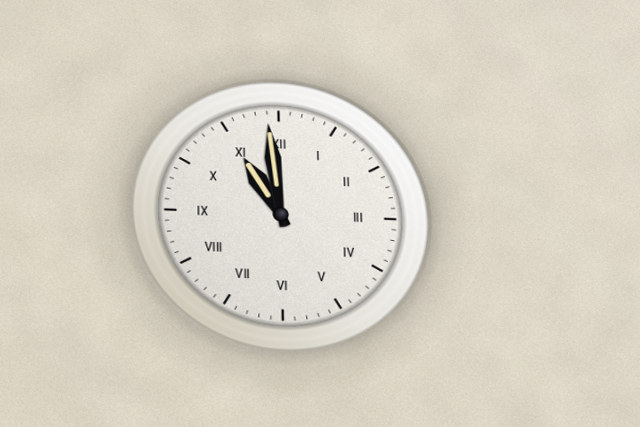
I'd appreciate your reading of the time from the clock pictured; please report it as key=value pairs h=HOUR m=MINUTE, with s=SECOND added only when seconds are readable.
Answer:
h=10 m=59
